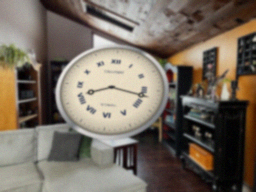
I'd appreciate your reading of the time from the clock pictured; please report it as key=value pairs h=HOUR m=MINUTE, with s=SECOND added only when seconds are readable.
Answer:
h=8 m=17
